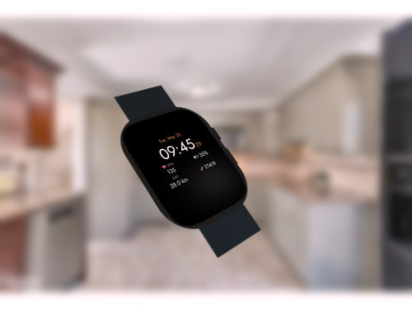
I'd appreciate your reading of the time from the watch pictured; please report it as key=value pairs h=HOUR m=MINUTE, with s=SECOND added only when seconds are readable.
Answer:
h=9 m=45
